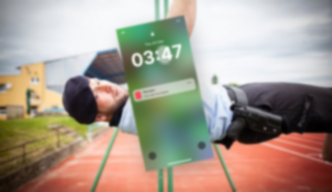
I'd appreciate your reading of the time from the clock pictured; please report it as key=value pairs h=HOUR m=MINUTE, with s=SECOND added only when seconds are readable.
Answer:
h=3 m=47
